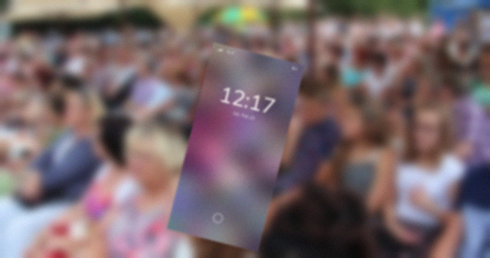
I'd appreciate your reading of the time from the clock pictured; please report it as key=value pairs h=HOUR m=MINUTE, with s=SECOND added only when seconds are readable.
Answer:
h=12 m=17
